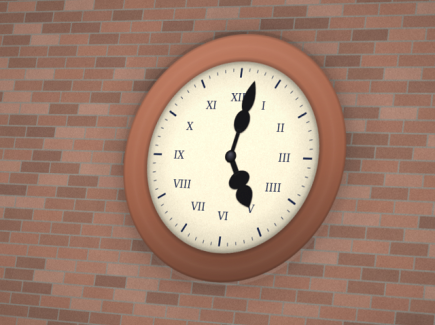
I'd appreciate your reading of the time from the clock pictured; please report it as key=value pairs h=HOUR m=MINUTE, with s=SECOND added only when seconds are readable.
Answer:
h=5 m=2
